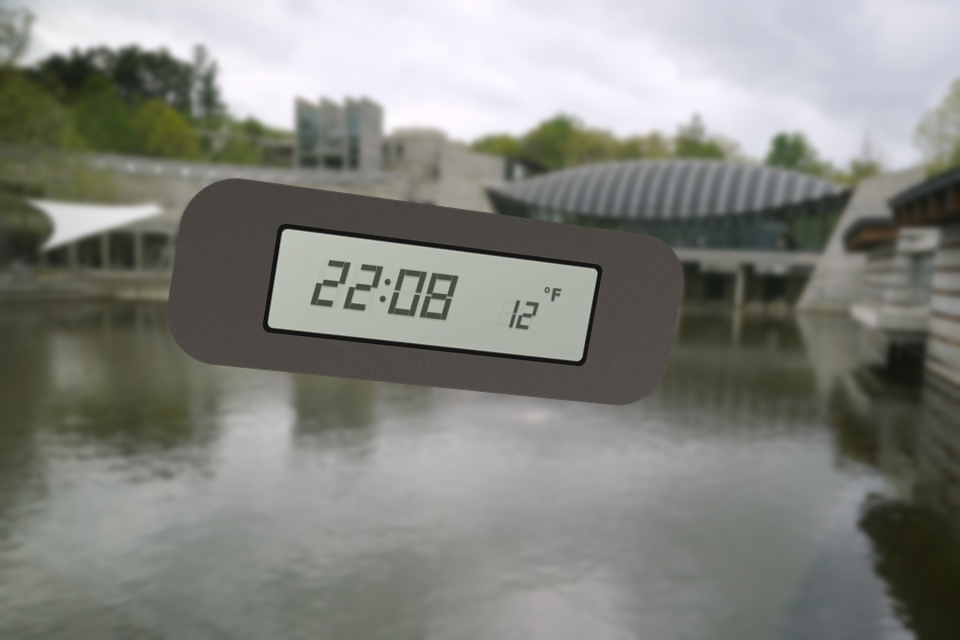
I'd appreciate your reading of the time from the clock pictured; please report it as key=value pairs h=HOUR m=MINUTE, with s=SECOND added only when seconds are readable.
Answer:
h=22 m=8
